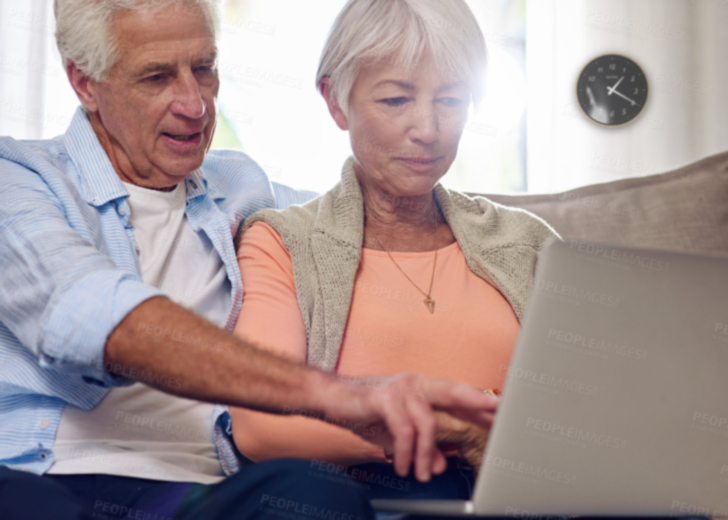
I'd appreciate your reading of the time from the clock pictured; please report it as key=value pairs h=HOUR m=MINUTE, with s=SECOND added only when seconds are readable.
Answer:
h=1 m=20
